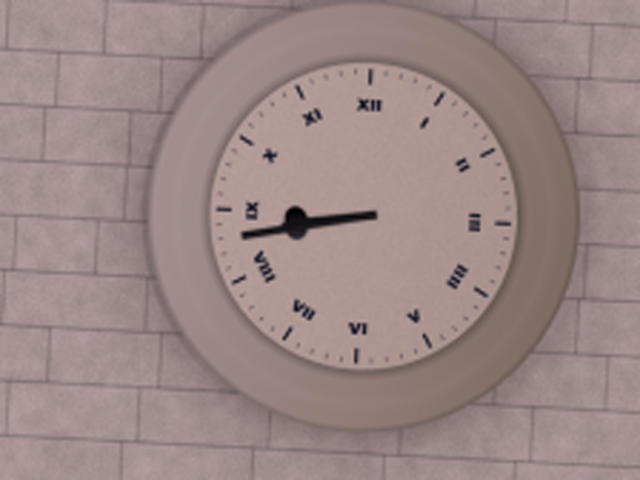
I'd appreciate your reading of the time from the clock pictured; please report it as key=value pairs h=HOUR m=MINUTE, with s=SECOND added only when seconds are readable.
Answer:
h=8 m=43
